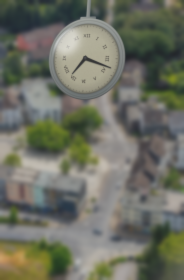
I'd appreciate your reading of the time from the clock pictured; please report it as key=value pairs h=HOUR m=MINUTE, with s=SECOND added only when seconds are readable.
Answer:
h=7 m=18
